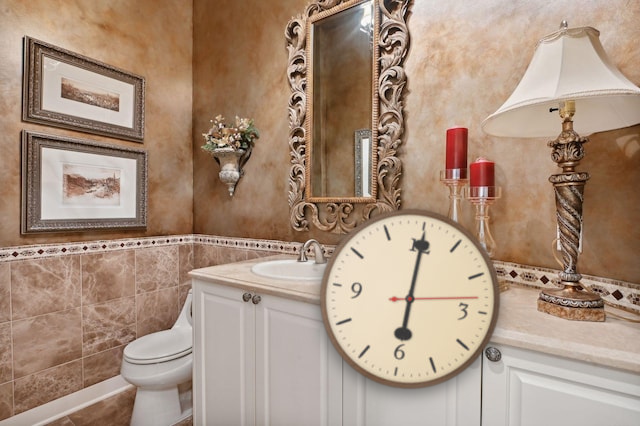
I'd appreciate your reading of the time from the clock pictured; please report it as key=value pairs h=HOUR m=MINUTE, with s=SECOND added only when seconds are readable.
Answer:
h=6 m=0 s=13
